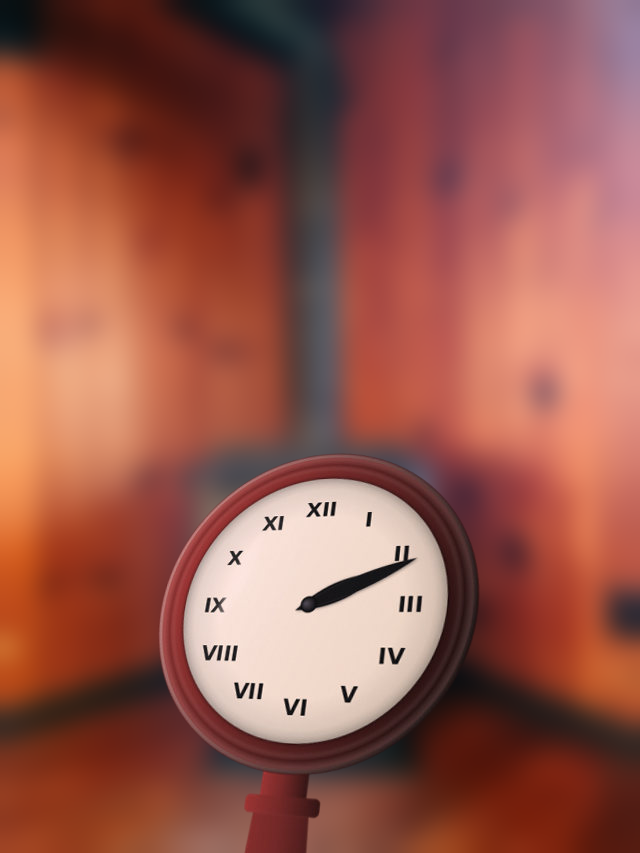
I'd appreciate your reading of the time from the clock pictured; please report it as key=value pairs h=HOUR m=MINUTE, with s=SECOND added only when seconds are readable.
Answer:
h=2 m=11
